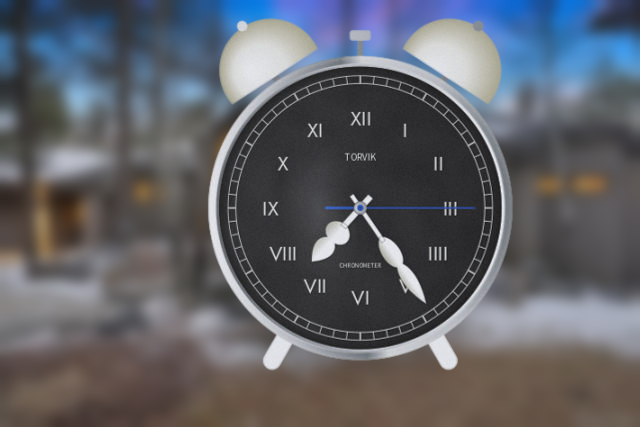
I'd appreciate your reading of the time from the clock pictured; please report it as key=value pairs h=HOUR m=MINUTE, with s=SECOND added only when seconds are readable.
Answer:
h=7 m=24 s=15
